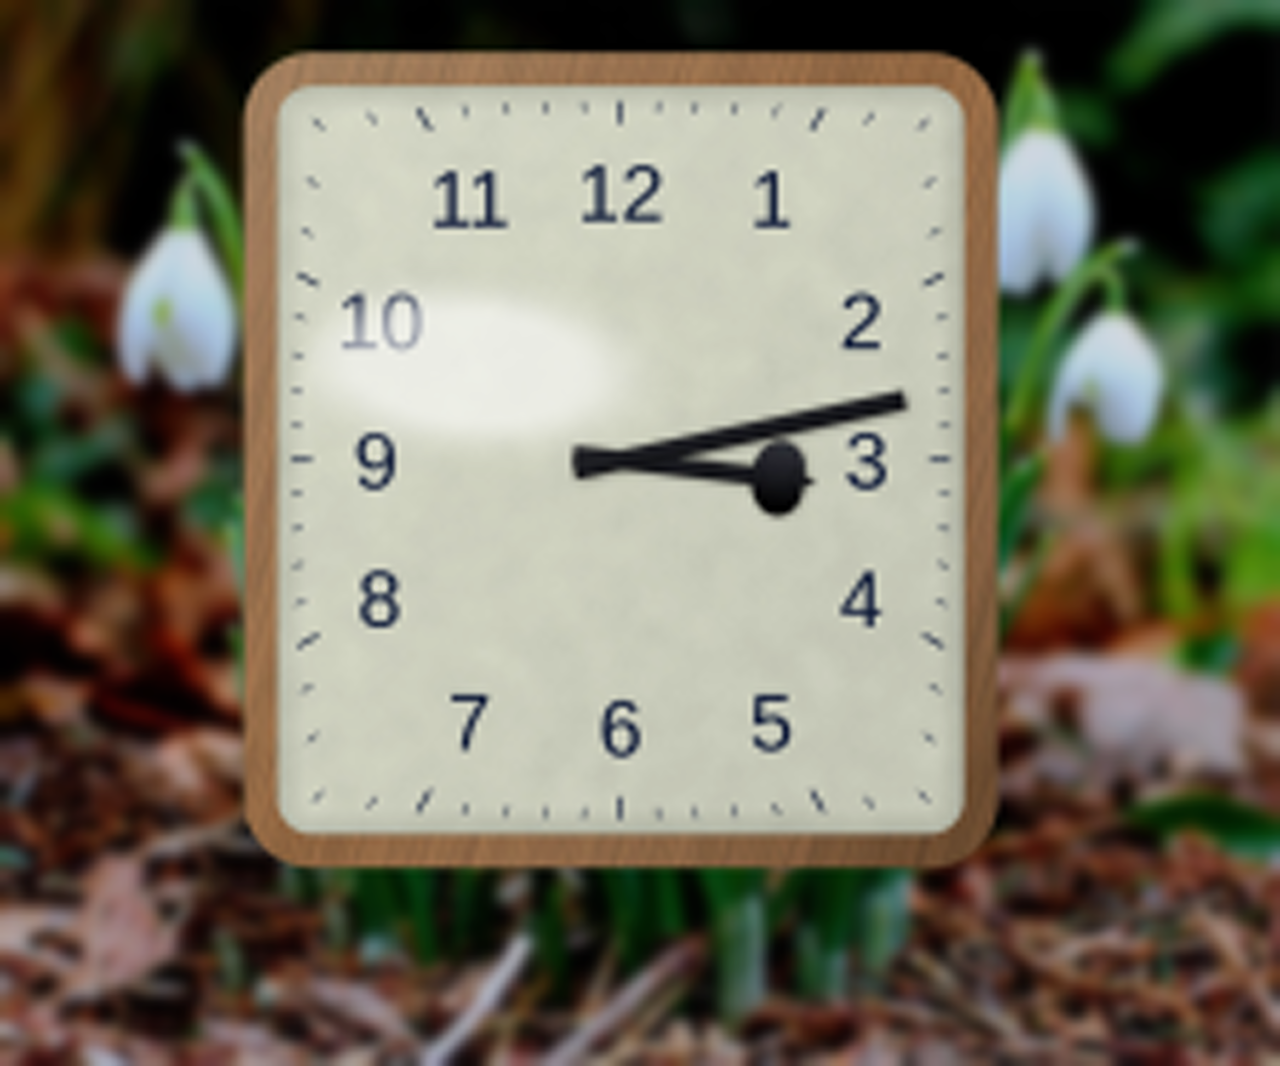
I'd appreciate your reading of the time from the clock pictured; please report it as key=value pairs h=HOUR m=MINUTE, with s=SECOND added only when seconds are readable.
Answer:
h=3 m=13
